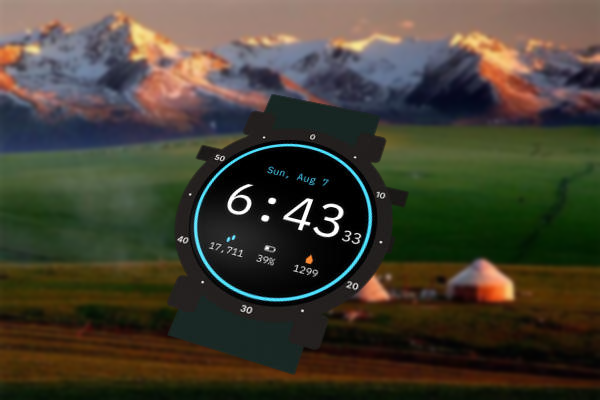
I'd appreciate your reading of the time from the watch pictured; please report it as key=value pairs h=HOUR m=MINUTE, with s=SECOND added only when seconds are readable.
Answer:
h=6 m=43 s=33
